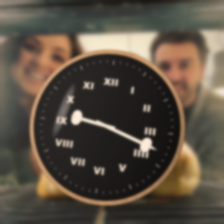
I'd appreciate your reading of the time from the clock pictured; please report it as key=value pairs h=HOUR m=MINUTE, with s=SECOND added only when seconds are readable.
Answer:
h=9 m=18
